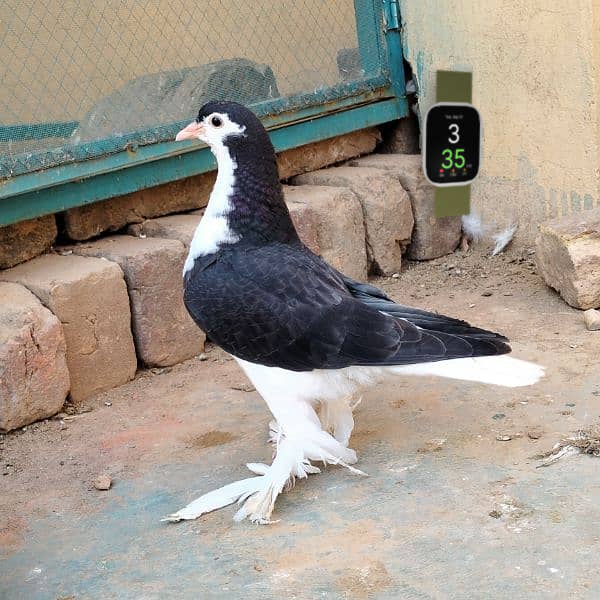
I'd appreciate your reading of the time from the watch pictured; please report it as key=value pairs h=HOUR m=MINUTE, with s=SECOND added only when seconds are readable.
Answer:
h=3 m=35
